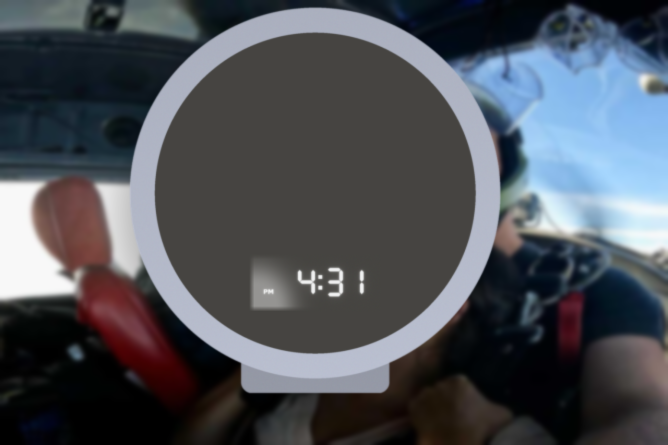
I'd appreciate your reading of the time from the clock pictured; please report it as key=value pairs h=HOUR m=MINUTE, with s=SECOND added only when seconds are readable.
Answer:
h=4 m=31
